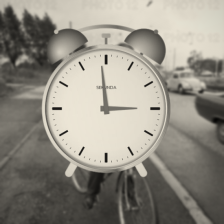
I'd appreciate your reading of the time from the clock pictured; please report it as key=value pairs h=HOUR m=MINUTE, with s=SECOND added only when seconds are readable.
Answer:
h=2 m=59
